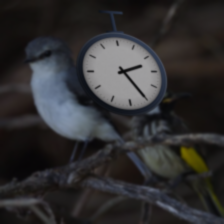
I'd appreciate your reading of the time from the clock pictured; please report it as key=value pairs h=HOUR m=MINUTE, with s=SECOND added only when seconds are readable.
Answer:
h=2 m=25
